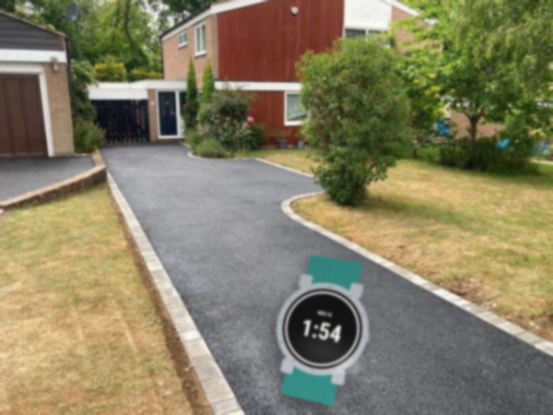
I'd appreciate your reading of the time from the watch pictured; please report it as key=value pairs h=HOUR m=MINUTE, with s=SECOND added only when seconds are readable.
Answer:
h=1 m=54
